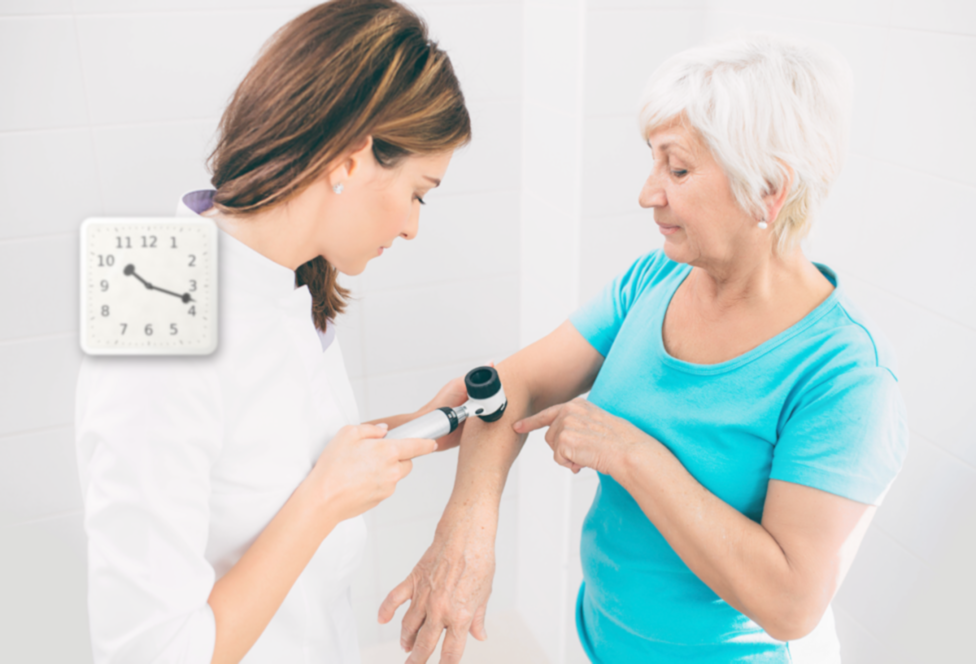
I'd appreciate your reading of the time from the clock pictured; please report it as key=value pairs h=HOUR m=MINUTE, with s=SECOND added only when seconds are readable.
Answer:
h=10 m=18
